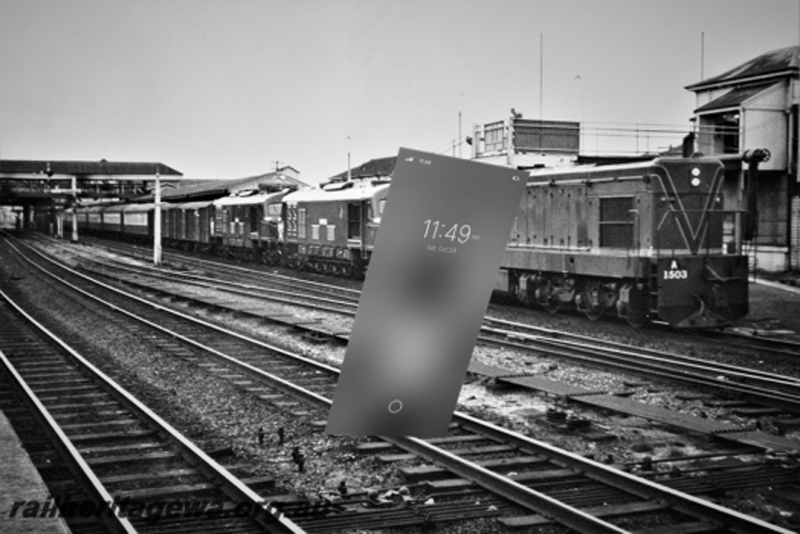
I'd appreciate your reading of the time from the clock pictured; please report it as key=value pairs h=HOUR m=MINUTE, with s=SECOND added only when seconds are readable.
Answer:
h=11 m=49
